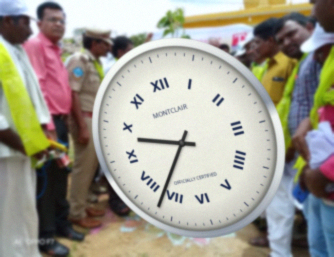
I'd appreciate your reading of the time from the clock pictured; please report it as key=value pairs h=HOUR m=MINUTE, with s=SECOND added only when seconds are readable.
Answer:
h=9 m=37
